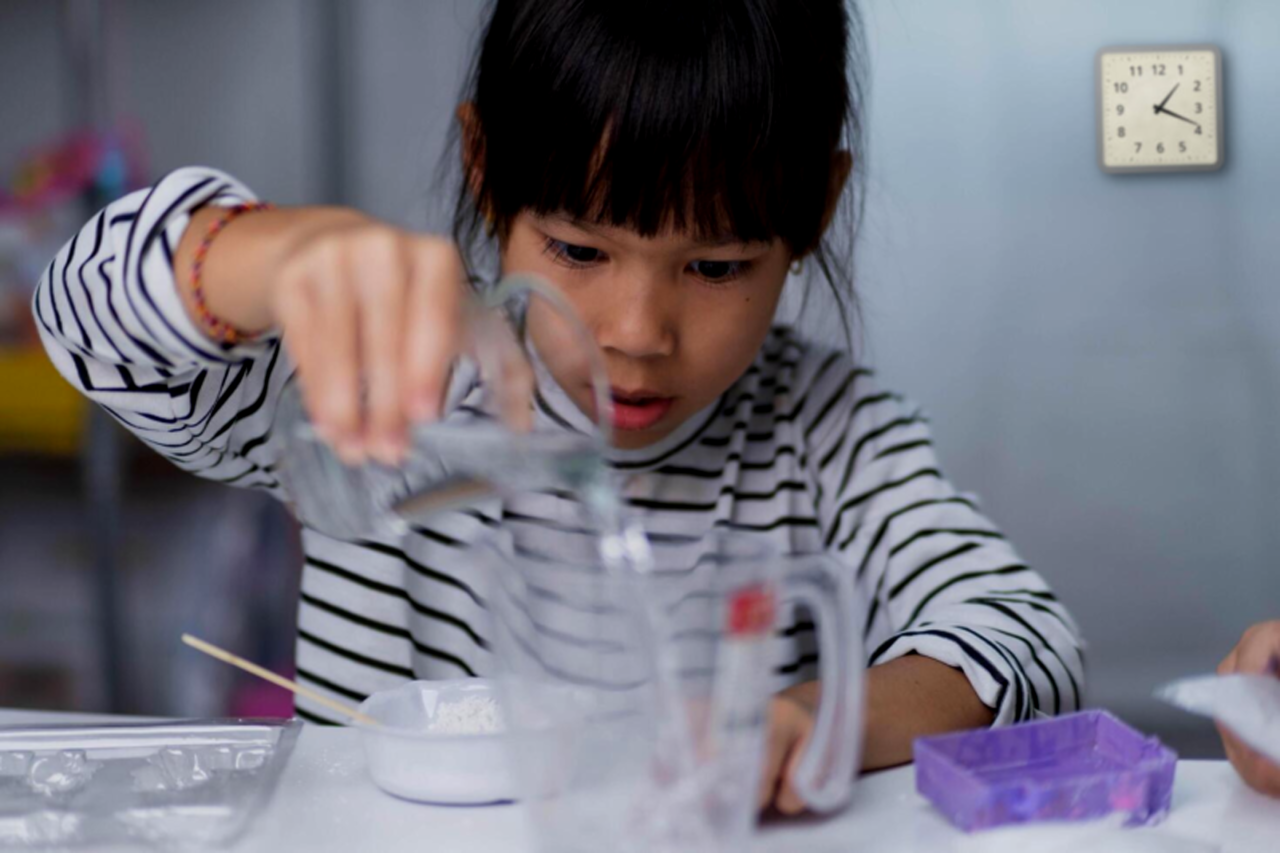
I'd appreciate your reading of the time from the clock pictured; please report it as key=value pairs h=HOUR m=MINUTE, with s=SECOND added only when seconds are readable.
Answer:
h=1 m=19
